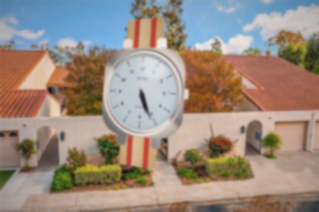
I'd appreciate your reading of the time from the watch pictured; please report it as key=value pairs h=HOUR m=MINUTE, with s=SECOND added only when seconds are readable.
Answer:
h=5 m=26
